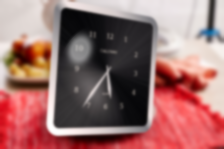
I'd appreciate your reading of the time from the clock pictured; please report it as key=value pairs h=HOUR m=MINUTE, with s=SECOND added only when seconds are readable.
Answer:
h=5 m=36
